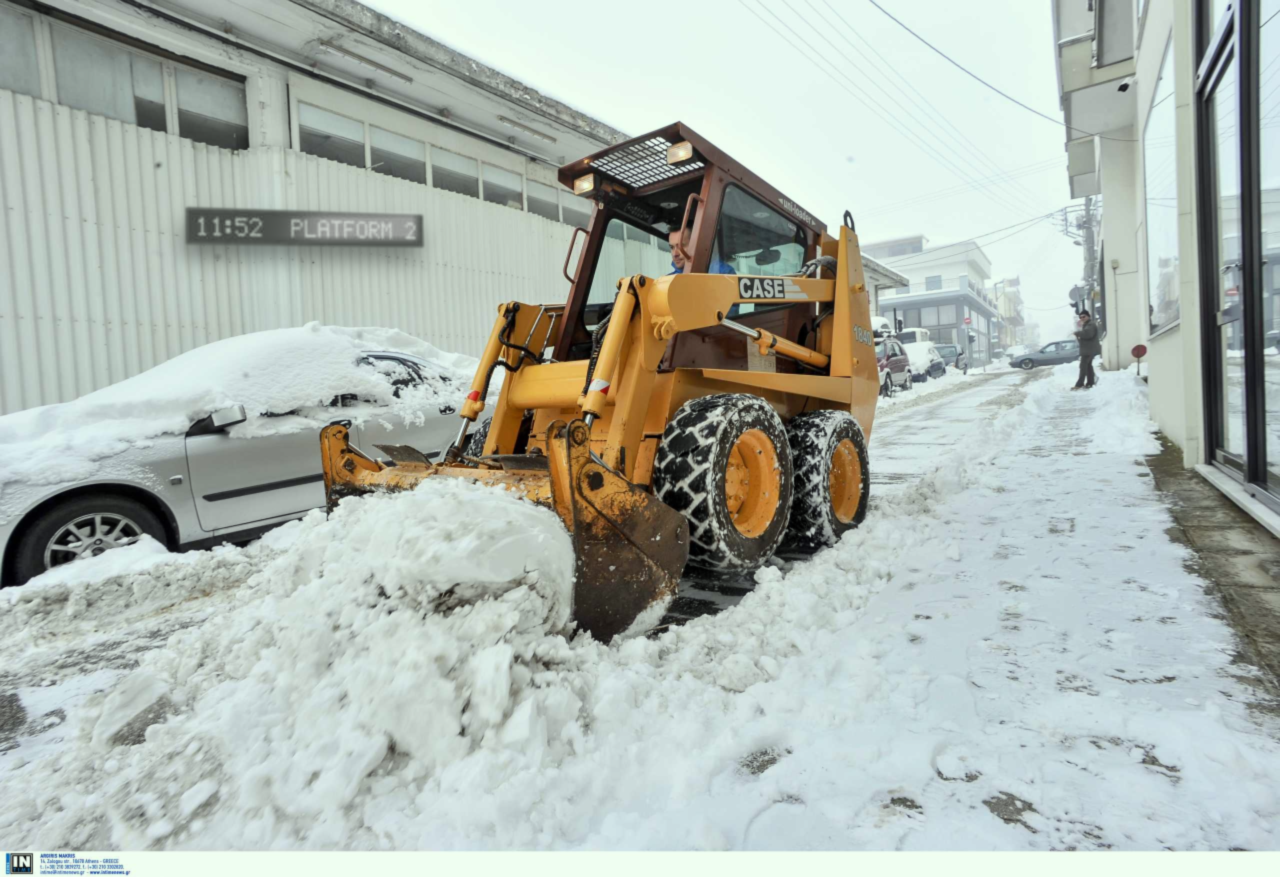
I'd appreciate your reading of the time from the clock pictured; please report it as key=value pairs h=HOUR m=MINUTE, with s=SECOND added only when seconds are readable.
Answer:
h=11 m=52
